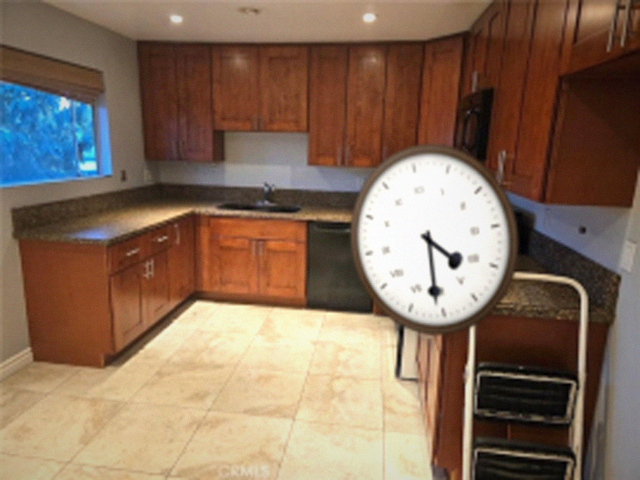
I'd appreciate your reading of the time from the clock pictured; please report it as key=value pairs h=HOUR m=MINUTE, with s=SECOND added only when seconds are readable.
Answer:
h=4 m=31
